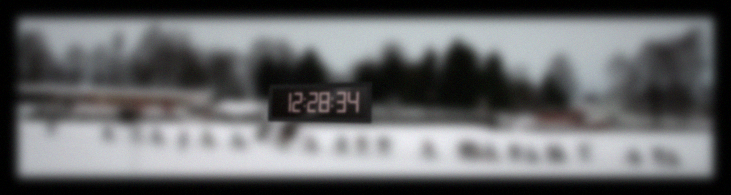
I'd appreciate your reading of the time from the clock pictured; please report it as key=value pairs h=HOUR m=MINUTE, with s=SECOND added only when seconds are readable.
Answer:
h=12 m=28 s=34
